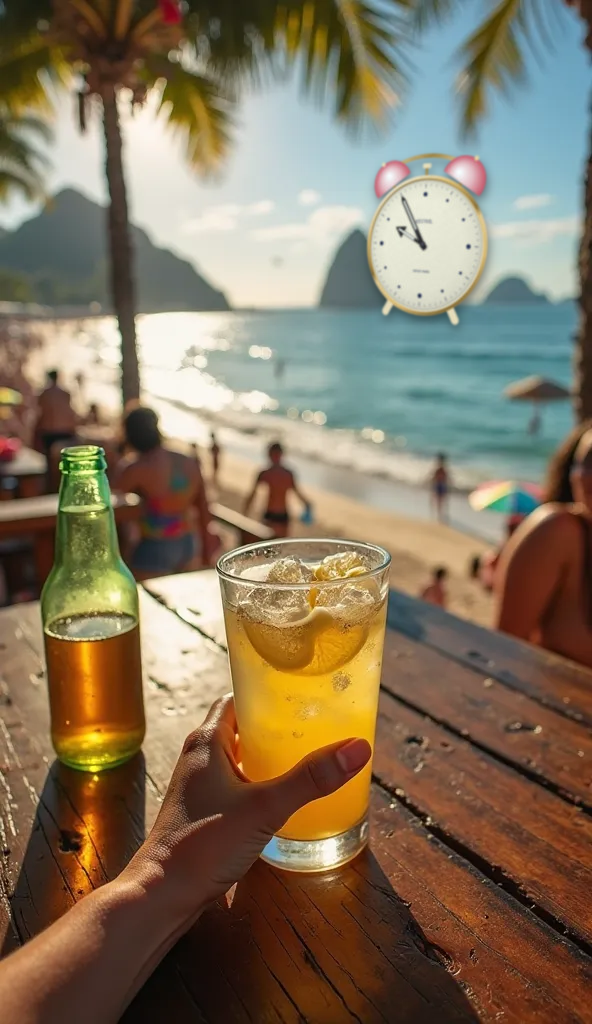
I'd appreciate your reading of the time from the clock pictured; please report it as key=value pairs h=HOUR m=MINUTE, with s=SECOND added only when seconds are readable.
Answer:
h=9 m=55
